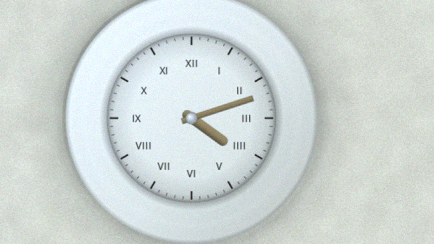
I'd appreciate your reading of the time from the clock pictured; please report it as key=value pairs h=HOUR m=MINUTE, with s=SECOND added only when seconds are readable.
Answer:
h=4 m=12
